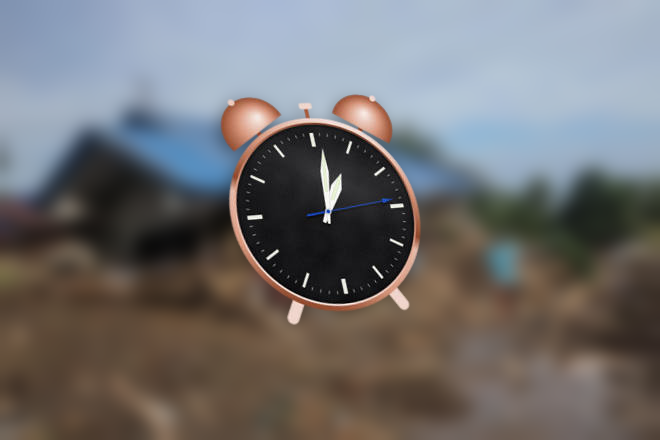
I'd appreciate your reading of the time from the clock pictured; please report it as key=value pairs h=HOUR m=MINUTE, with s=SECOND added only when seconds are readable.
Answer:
h=1 m=1 s=14
